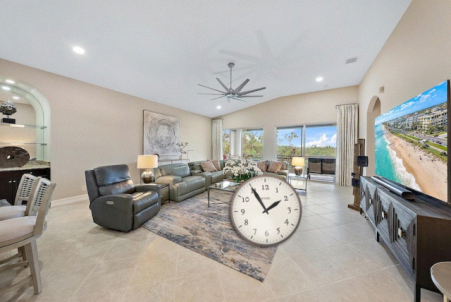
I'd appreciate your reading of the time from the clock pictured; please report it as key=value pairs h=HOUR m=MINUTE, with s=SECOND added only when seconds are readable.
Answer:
h=1 m=55
